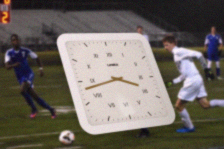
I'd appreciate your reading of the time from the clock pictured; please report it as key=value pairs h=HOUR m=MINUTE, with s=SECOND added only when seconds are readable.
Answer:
h=3 m=43
